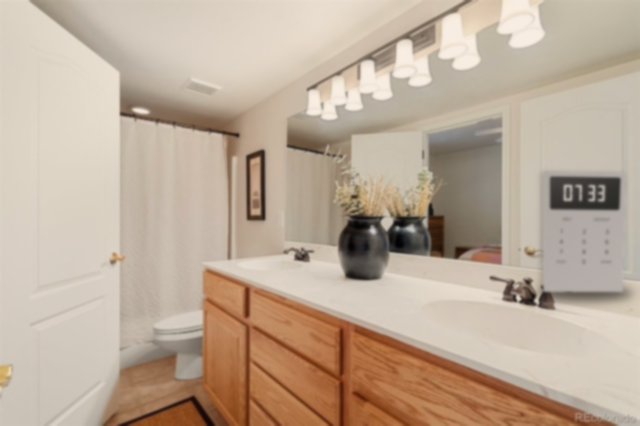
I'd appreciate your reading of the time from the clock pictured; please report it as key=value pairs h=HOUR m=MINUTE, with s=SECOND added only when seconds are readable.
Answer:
h=7 m=33
